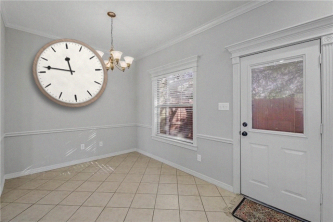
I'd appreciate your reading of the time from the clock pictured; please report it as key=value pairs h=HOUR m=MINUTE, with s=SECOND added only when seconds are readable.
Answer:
h=11 m=47
